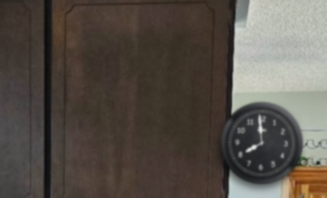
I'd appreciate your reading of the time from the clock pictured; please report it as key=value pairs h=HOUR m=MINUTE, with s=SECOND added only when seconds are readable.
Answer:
h=7 m=59
